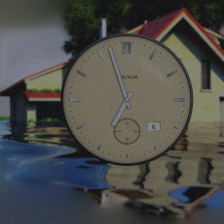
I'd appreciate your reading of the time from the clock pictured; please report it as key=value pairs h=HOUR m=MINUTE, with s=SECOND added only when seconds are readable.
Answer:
h=6 m=57
